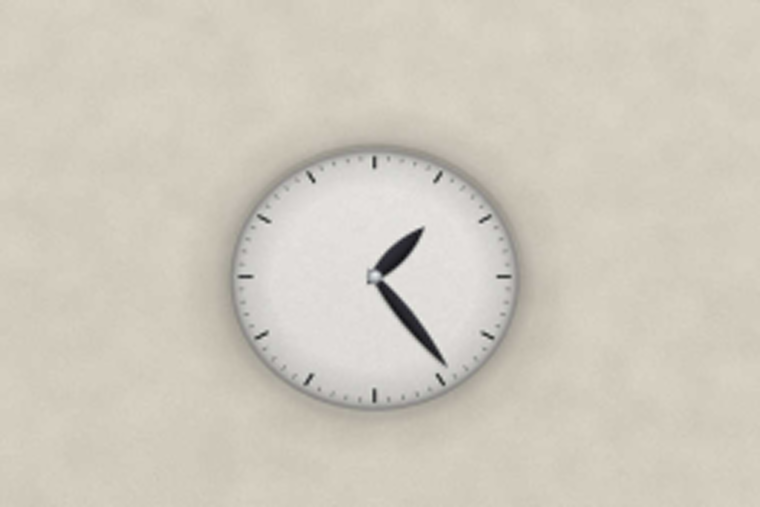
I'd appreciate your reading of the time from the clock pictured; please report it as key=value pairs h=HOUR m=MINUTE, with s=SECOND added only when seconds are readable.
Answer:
h=1 m=24
